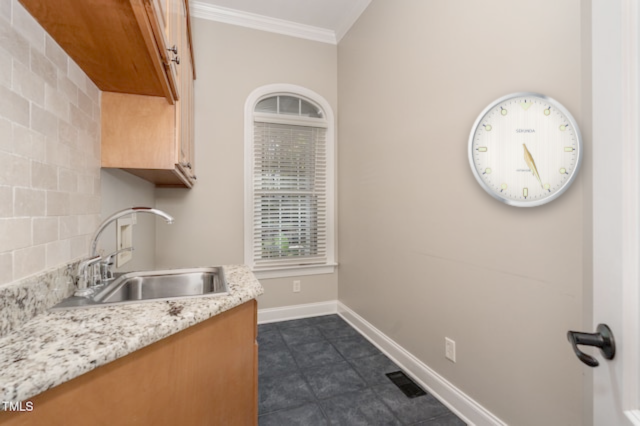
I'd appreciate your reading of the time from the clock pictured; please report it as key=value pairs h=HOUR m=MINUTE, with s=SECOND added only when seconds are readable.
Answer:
h=5 m=26
